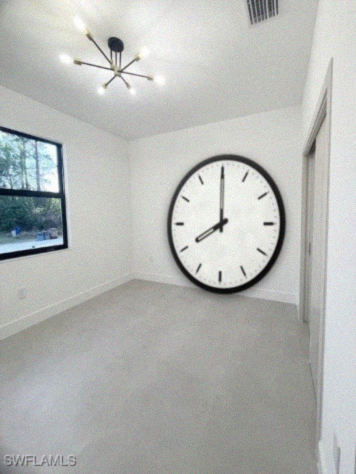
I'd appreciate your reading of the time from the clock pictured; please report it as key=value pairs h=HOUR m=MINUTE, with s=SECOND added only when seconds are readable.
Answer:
h=8 m=0
